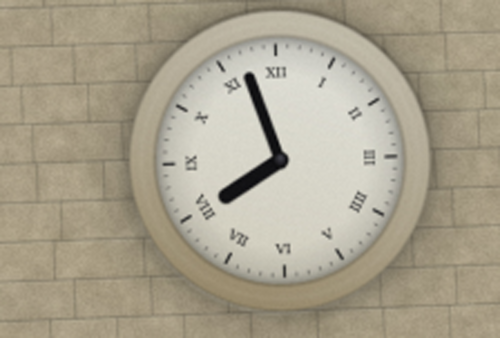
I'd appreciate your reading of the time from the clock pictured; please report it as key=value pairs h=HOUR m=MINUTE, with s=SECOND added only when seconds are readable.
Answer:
h=7 m=57
